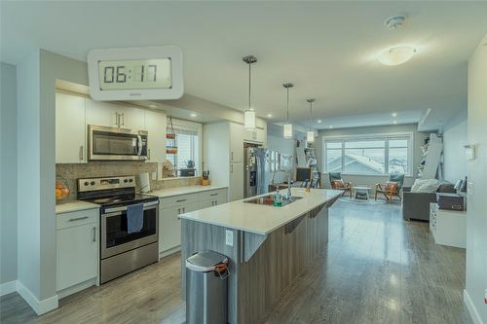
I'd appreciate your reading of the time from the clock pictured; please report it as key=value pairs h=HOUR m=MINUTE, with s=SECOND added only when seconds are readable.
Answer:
h=6 m=17
